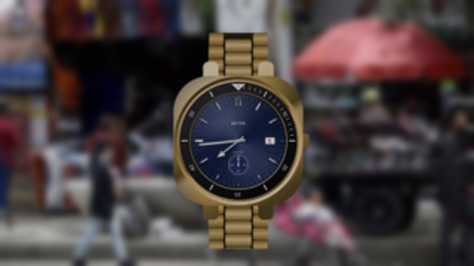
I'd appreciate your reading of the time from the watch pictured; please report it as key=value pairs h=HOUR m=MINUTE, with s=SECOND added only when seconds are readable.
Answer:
h=7 m=44
